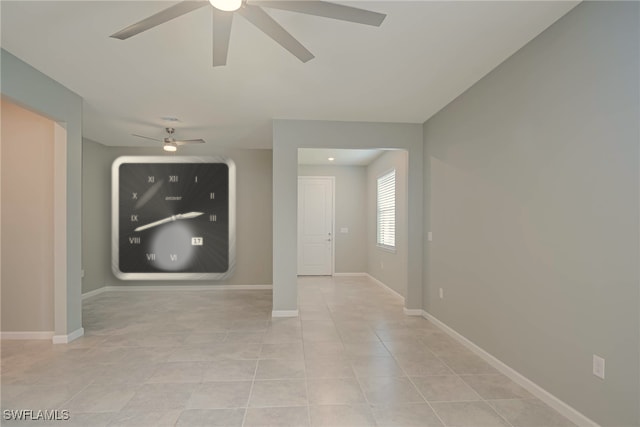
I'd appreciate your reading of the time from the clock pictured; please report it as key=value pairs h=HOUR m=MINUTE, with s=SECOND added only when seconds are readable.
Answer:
h=2 m=42
